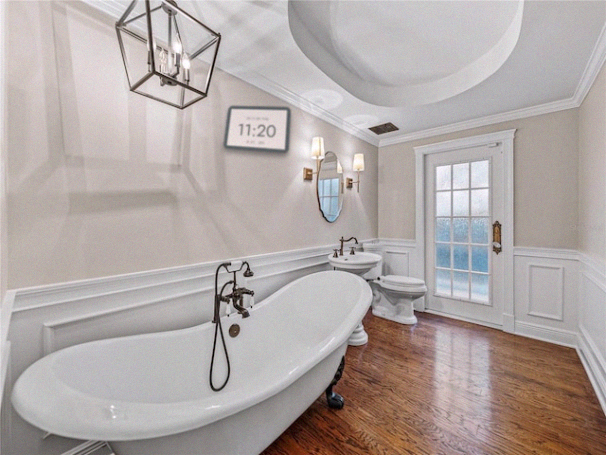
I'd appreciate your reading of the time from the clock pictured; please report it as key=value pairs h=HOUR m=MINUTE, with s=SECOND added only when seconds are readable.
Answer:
h=11 m=20
